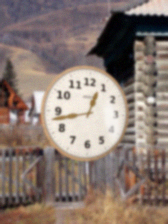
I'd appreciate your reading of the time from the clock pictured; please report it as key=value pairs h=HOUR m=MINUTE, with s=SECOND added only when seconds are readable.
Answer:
h=12 m=43
